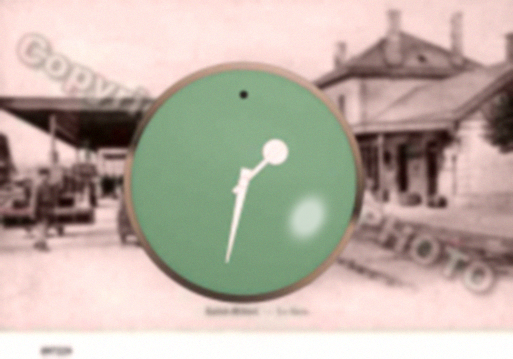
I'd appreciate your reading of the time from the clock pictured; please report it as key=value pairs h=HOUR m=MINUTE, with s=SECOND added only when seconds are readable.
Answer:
h=1 m=32
